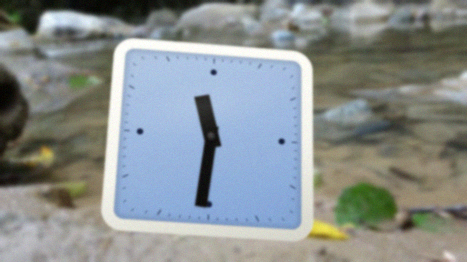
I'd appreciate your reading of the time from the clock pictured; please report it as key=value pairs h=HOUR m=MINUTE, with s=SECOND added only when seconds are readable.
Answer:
h=11 m=31
